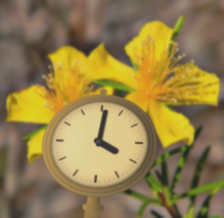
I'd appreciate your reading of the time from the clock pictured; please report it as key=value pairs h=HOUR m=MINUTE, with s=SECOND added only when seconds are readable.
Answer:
h=4 m=1
